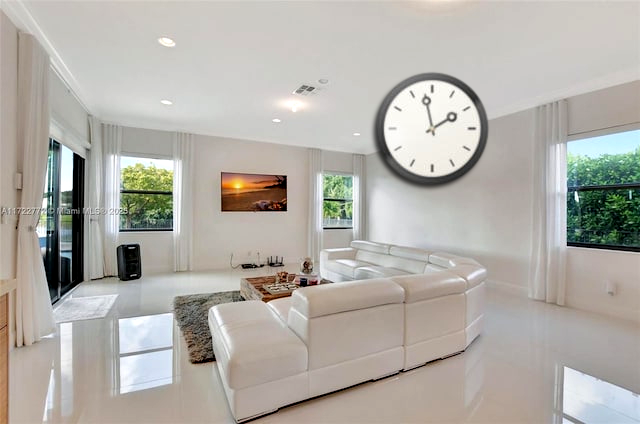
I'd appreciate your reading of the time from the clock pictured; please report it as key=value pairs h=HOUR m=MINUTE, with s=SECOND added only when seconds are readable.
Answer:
h=1 m=58
